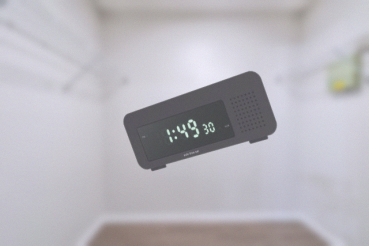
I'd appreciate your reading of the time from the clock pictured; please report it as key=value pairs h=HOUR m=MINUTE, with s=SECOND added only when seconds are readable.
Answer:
h=1 m=49 s=30
